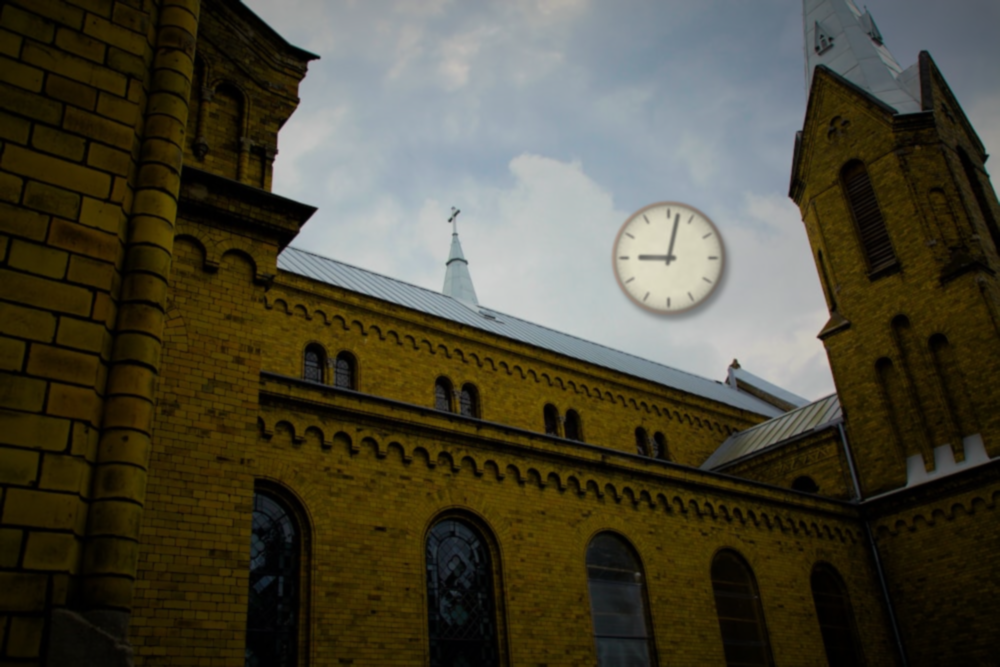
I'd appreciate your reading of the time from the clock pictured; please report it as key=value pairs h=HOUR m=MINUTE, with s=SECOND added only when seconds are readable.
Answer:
h=9 m=2
